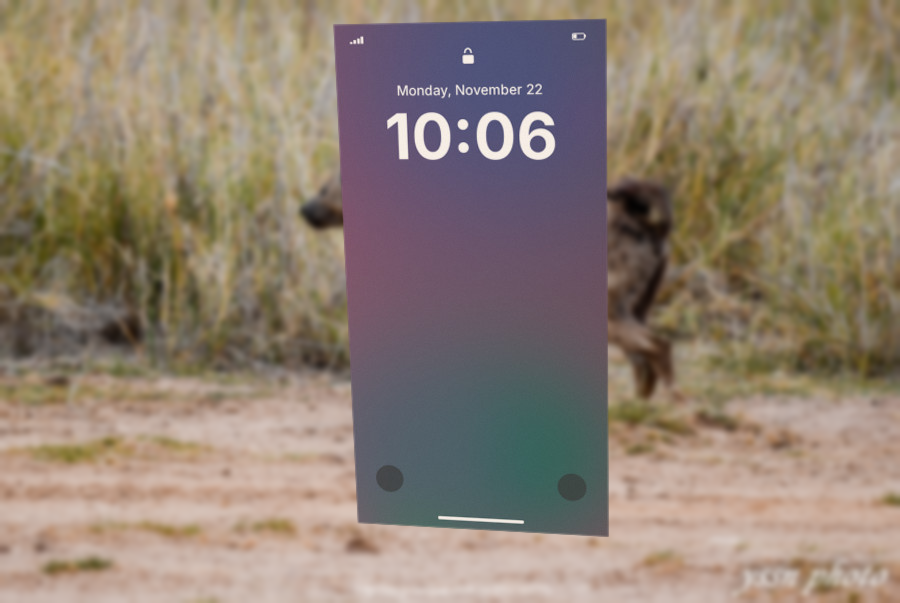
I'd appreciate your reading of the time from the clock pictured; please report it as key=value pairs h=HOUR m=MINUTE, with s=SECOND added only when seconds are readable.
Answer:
h=10 m=6
